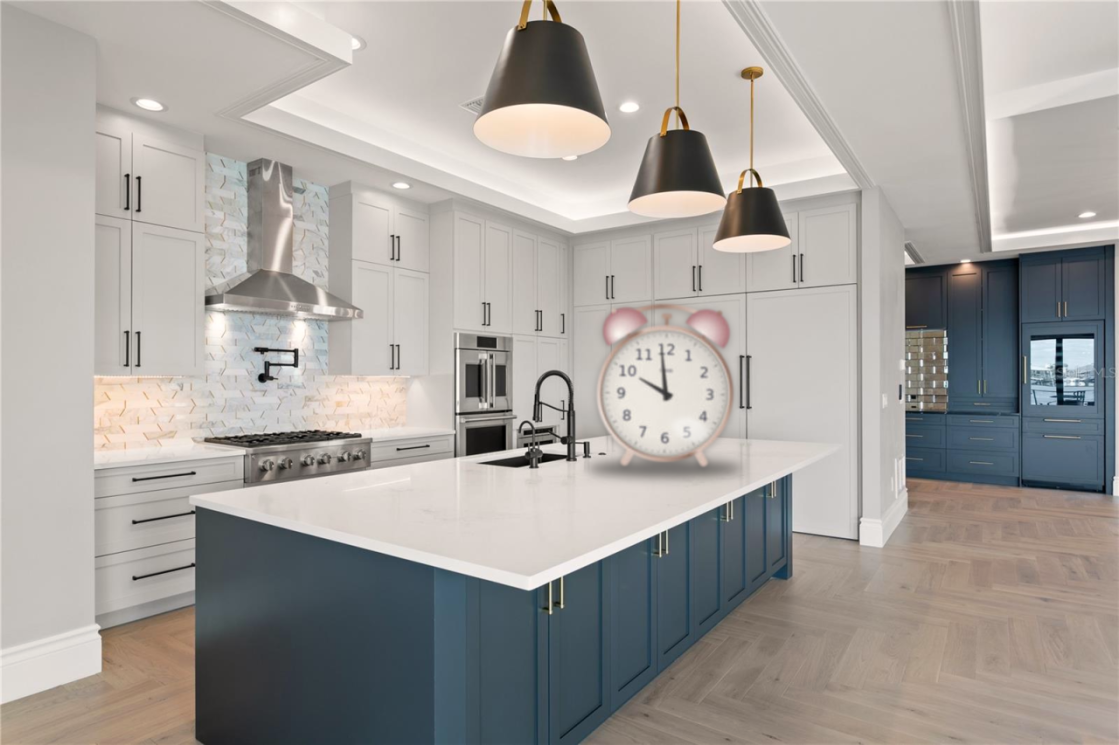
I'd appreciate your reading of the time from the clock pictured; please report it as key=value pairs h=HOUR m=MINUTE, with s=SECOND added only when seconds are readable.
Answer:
h=9 m=59
